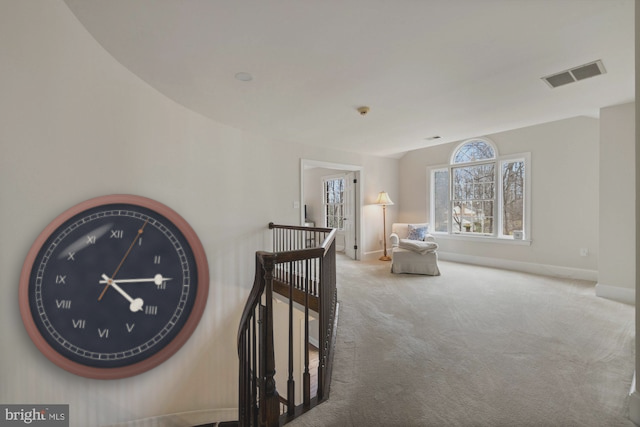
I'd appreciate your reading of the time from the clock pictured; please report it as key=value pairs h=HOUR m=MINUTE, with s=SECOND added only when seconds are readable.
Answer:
h=4 m=14 s=4
